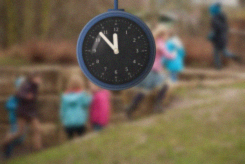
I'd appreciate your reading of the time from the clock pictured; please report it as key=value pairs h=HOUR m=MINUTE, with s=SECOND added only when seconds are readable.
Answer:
h=11 m=53
